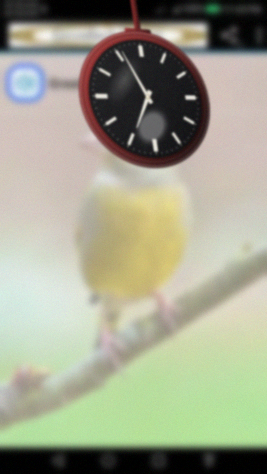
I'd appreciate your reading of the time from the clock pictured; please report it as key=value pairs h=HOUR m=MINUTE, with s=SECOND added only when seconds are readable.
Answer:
h=6 m=56
